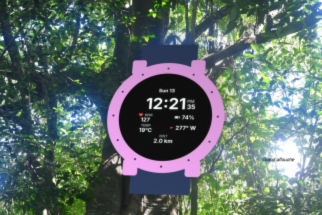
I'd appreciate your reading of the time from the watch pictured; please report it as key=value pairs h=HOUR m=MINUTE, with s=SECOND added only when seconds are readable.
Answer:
h=12 m=21
